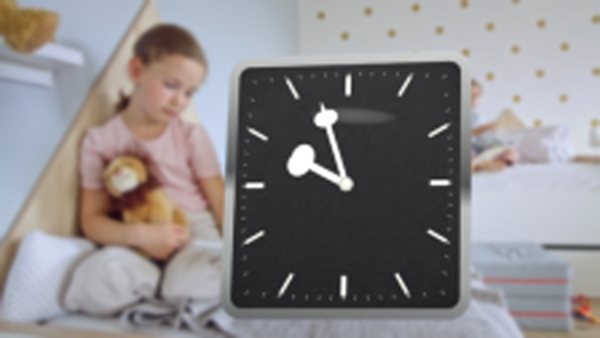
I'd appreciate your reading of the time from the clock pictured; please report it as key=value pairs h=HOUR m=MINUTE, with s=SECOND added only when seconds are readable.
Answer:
h=9 m=57
